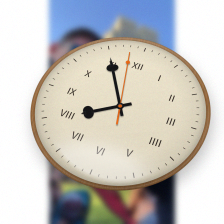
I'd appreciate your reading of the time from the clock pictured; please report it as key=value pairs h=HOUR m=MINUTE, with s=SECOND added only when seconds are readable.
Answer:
h=7 m=54 s=58
